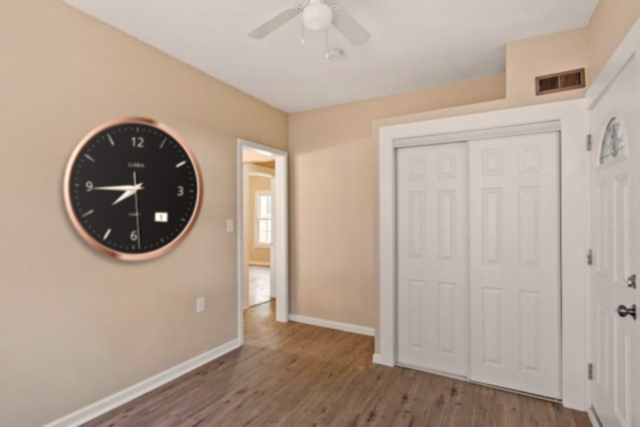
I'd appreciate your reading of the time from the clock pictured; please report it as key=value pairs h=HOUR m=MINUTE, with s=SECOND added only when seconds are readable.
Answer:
h=7 m=44 s=29
